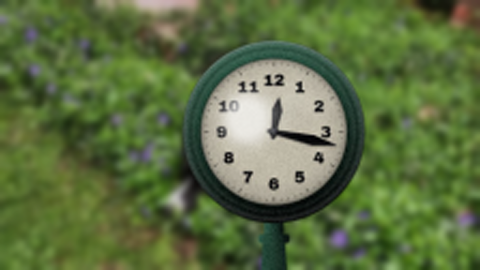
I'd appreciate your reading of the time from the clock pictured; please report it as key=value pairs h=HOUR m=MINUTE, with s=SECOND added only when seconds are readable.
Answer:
h=12 m=17
